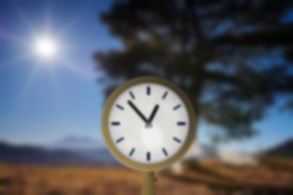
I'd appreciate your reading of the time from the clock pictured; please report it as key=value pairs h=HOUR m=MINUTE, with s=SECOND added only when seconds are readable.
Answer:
h=12 m=53
